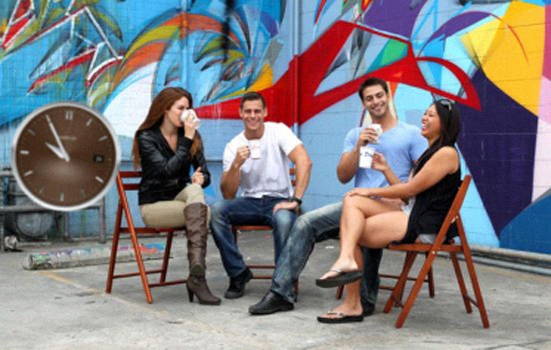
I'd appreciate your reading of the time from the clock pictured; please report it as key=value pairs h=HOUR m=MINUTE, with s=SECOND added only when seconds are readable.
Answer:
h=9 m=55
